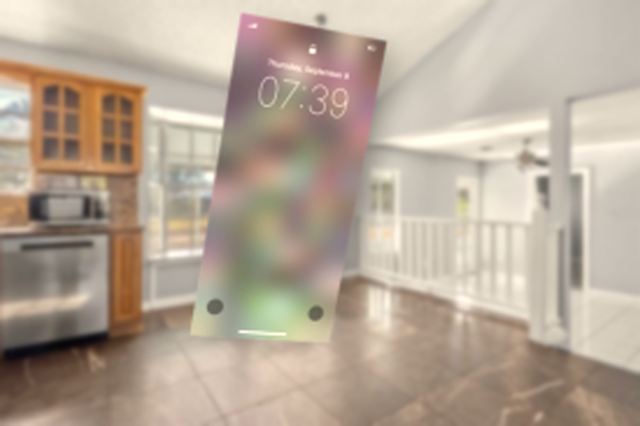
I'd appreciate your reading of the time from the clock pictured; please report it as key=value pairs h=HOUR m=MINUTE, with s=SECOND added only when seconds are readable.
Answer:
h=7 m=39
